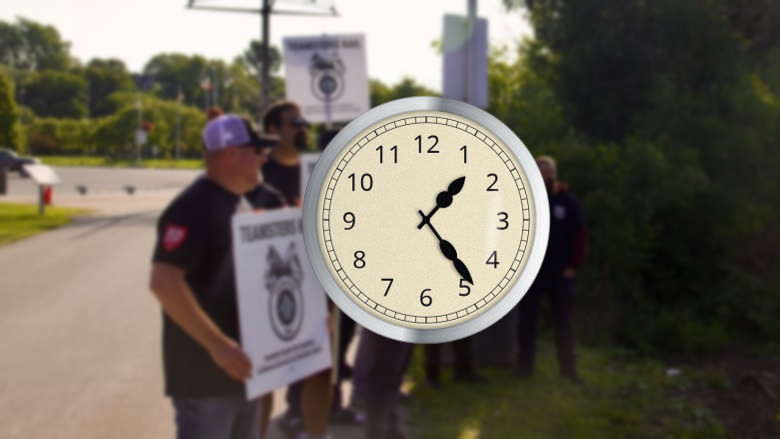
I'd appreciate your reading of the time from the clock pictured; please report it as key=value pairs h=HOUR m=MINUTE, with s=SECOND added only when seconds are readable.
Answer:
h=1 m=24
